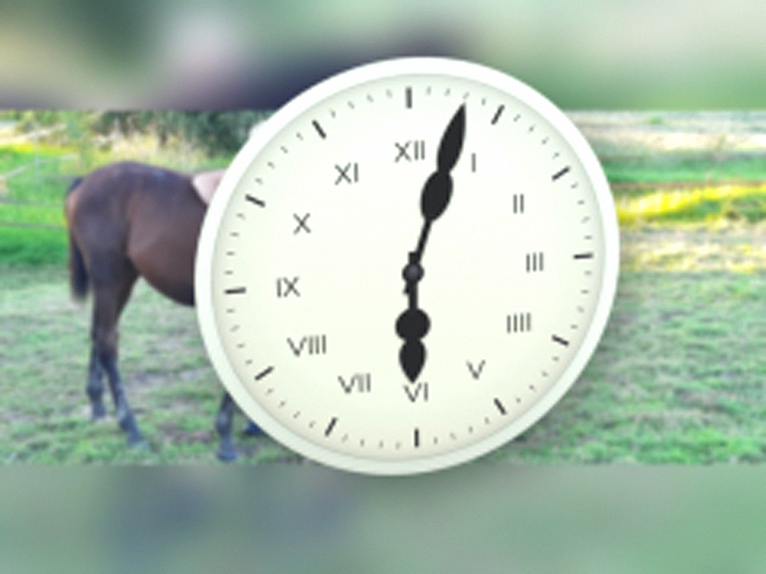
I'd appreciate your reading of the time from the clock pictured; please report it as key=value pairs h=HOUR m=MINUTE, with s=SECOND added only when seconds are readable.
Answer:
h=6 m=3
